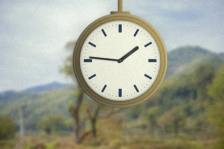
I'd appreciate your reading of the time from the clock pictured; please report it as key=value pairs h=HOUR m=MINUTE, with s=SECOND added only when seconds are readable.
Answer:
h=1 m=46
